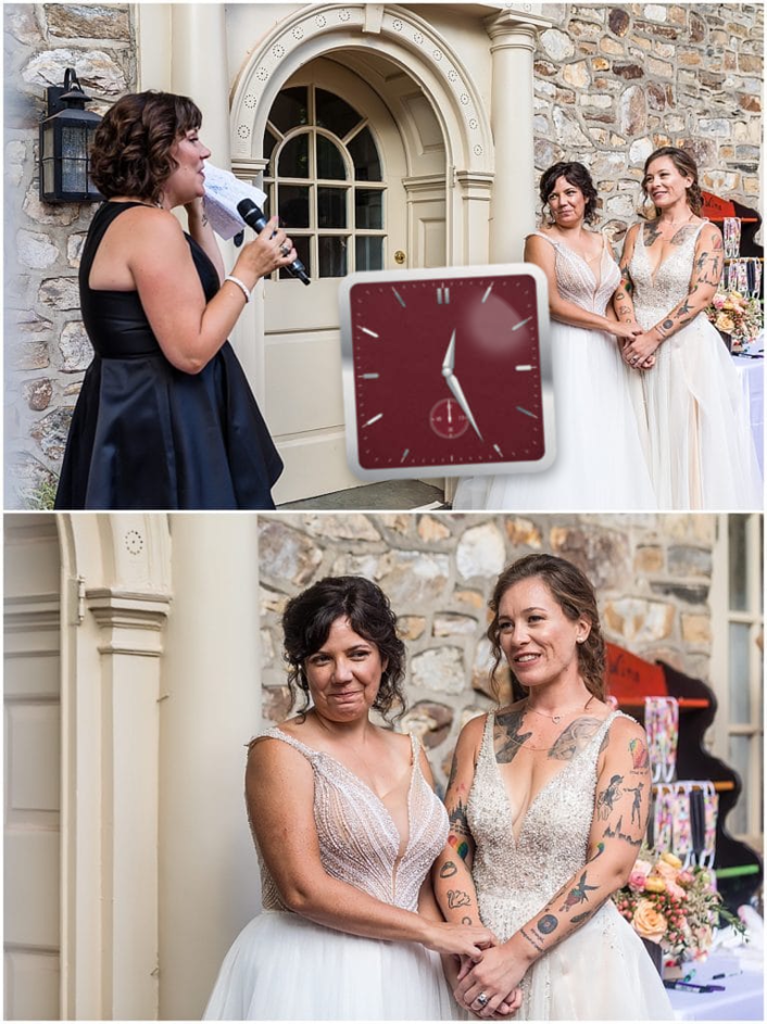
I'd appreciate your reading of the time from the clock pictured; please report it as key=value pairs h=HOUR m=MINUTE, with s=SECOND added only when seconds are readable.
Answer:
h=12 m=26
